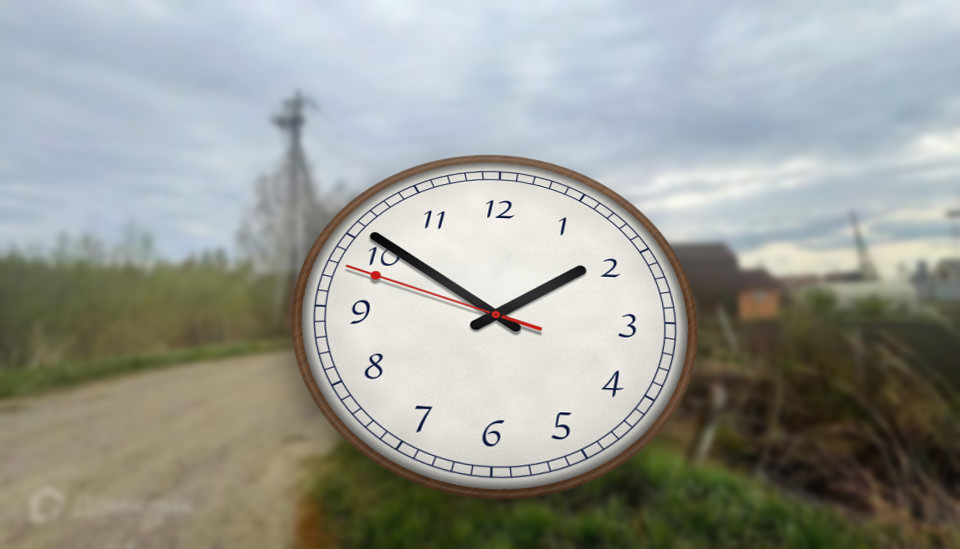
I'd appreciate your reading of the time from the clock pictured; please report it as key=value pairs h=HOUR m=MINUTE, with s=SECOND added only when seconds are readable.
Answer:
h=1 m=50 s=48
